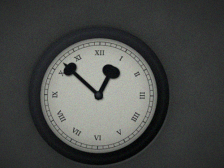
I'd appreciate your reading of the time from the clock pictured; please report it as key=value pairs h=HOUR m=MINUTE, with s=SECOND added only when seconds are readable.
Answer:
h=12 m=52
